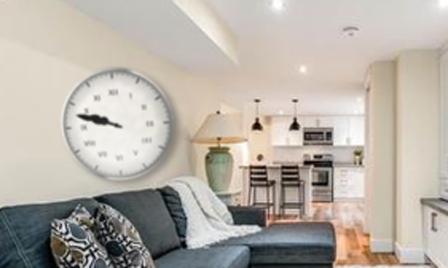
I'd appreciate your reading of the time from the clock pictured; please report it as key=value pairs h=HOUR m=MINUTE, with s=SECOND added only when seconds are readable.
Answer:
h=9 m=48
